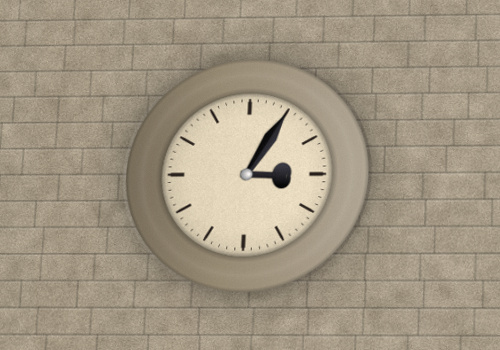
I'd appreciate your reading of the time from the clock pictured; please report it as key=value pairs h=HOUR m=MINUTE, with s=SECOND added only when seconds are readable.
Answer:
h=3 m=5
